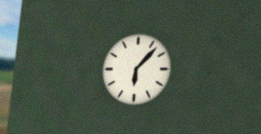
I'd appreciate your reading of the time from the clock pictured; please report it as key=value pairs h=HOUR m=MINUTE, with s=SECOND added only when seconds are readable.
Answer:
h=6 m=7
